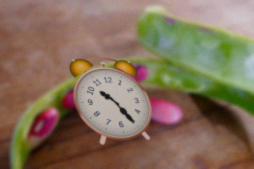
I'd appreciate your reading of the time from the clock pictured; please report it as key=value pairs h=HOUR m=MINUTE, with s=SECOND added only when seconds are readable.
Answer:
h=10 m=25
